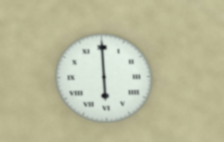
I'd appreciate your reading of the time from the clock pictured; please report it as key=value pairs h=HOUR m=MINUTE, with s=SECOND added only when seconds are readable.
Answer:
h=6 m=0
